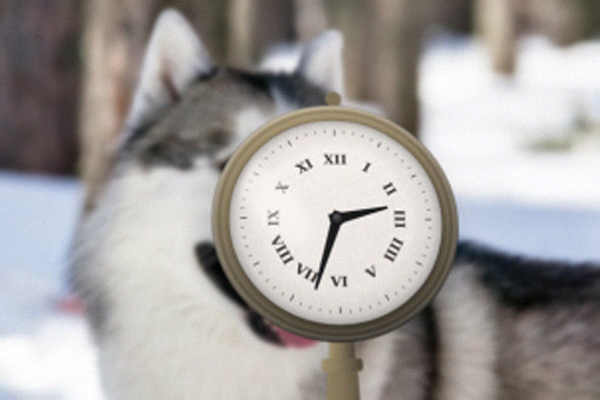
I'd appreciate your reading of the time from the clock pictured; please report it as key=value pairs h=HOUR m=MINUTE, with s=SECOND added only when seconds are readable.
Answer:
h=2 m=33
